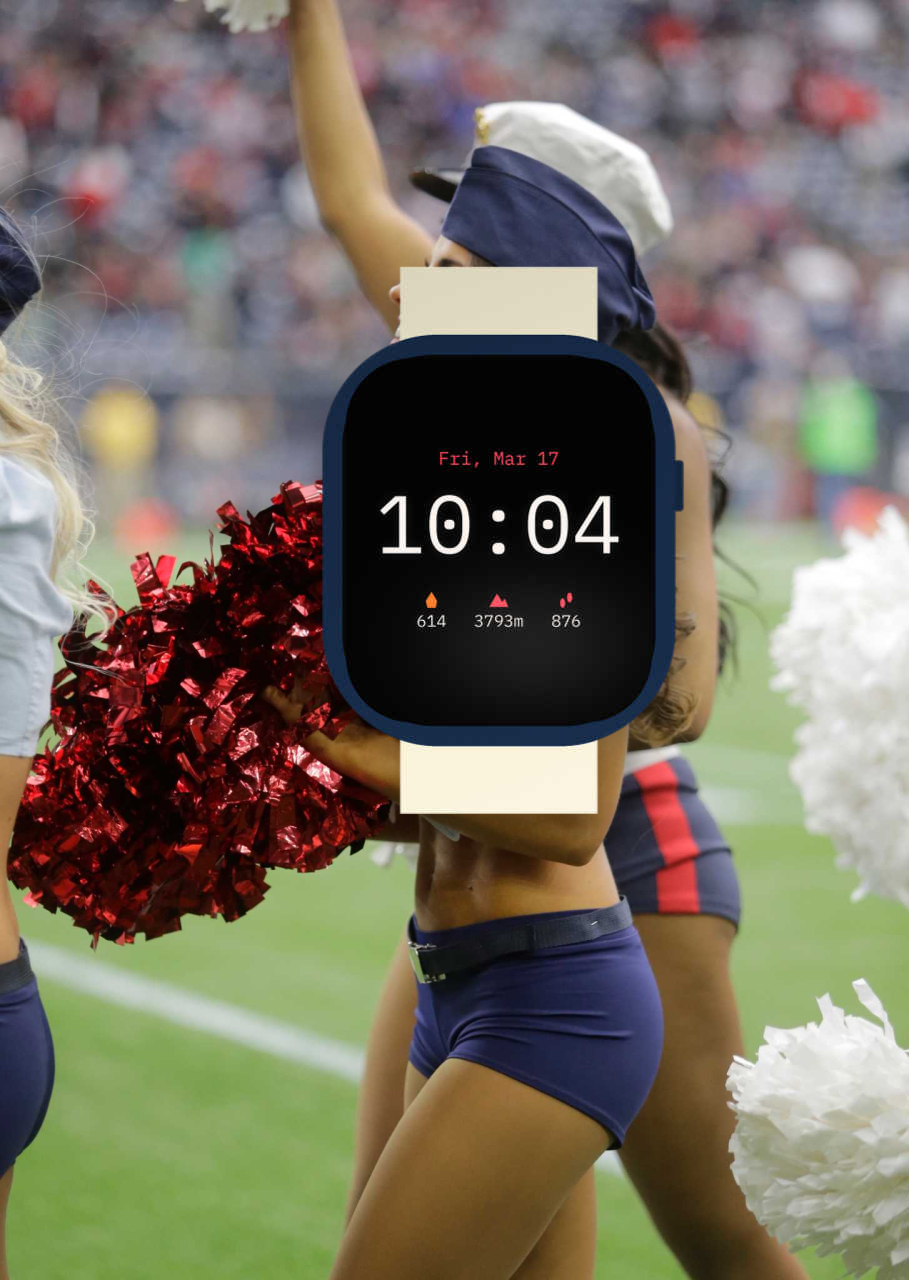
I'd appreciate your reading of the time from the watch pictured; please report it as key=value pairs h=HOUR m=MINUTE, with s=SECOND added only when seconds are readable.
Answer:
h=10 m=4
